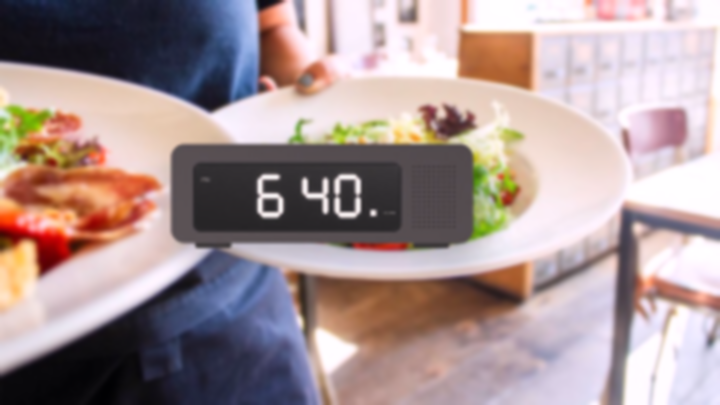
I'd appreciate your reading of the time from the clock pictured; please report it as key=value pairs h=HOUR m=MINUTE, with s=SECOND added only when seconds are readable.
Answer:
h=6 m=40
